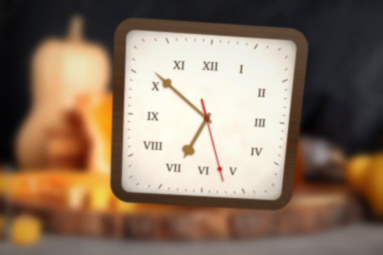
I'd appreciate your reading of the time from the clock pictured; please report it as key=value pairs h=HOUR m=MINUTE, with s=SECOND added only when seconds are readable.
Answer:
h=6 m=51 s=27
